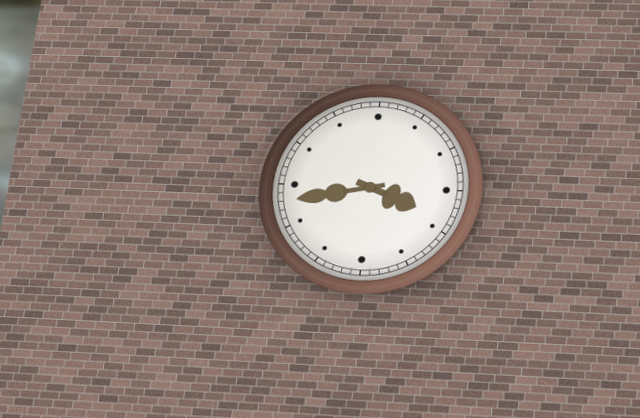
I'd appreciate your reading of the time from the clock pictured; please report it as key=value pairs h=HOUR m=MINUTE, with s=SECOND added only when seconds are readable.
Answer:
h=3 m=43
